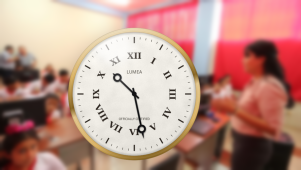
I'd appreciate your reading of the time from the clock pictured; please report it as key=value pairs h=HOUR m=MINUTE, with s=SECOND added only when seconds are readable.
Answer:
h=10 m=28
